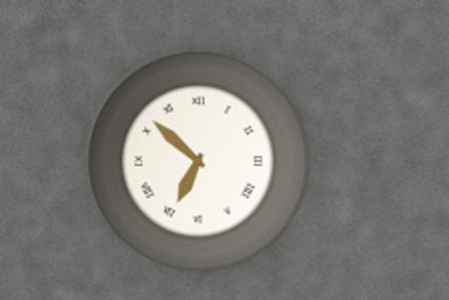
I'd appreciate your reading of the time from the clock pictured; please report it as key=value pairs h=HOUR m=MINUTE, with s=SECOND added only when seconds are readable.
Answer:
h=6 m=52
